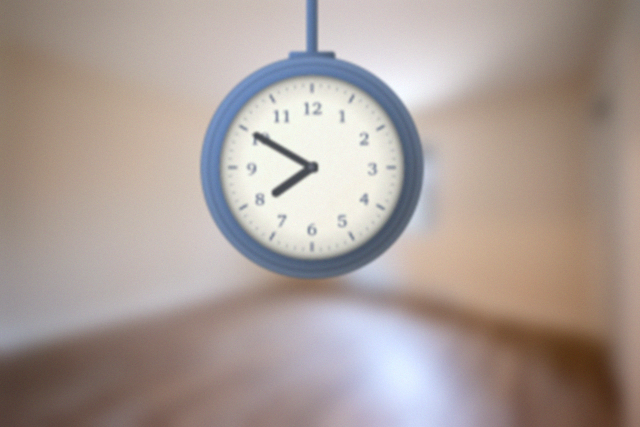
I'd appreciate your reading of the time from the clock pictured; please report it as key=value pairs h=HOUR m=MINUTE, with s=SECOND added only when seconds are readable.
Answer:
h=7 m=50
